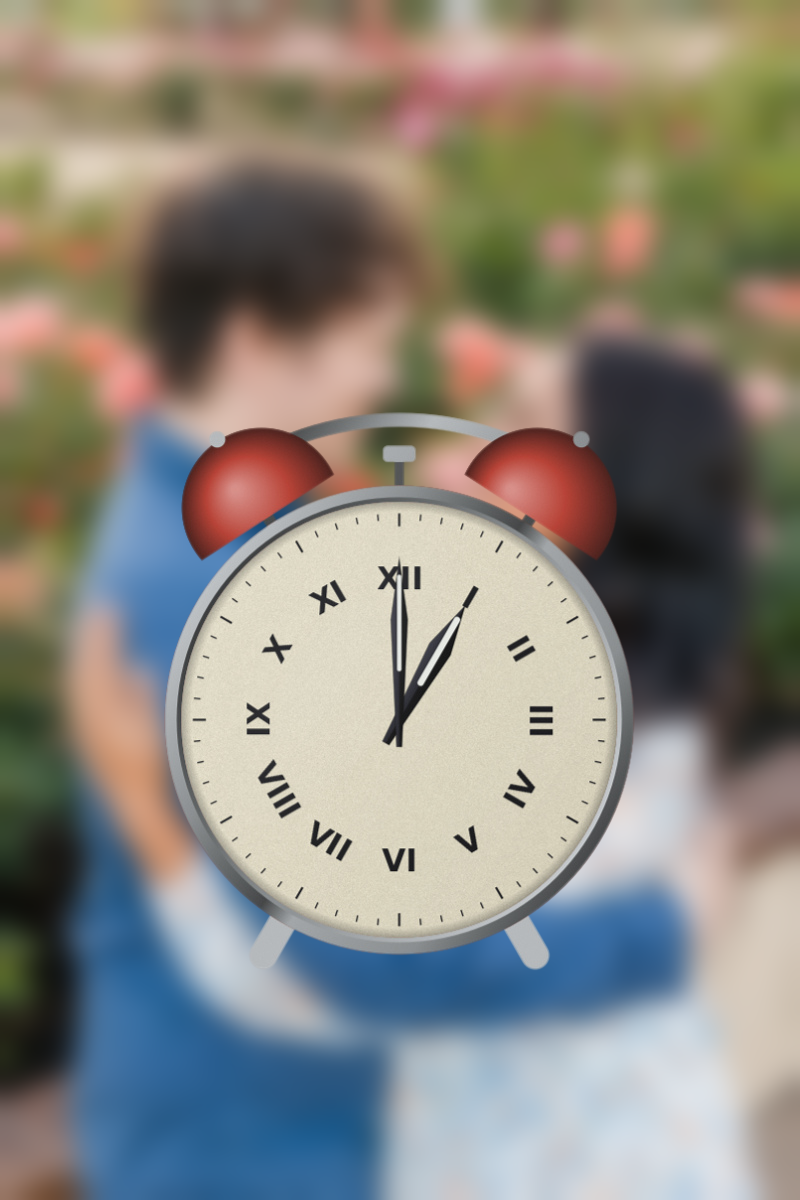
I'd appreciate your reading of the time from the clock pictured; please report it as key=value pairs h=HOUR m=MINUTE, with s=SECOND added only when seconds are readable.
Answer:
h=1 m=0
